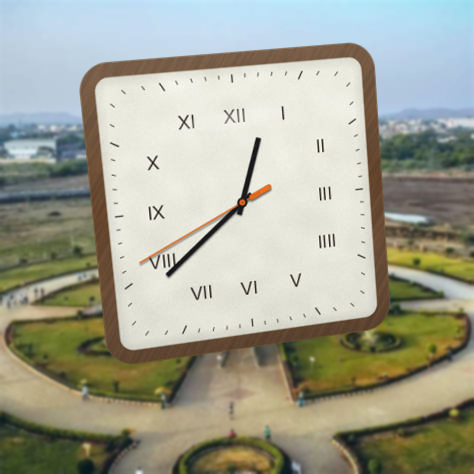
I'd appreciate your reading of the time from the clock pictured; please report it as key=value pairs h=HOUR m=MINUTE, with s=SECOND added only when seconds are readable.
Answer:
h=12 m=38 s=41
